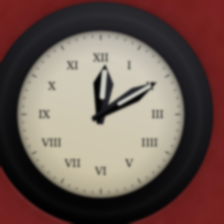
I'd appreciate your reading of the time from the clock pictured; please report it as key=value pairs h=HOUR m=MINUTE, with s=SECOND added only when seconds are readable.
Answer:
h=12 m=10
